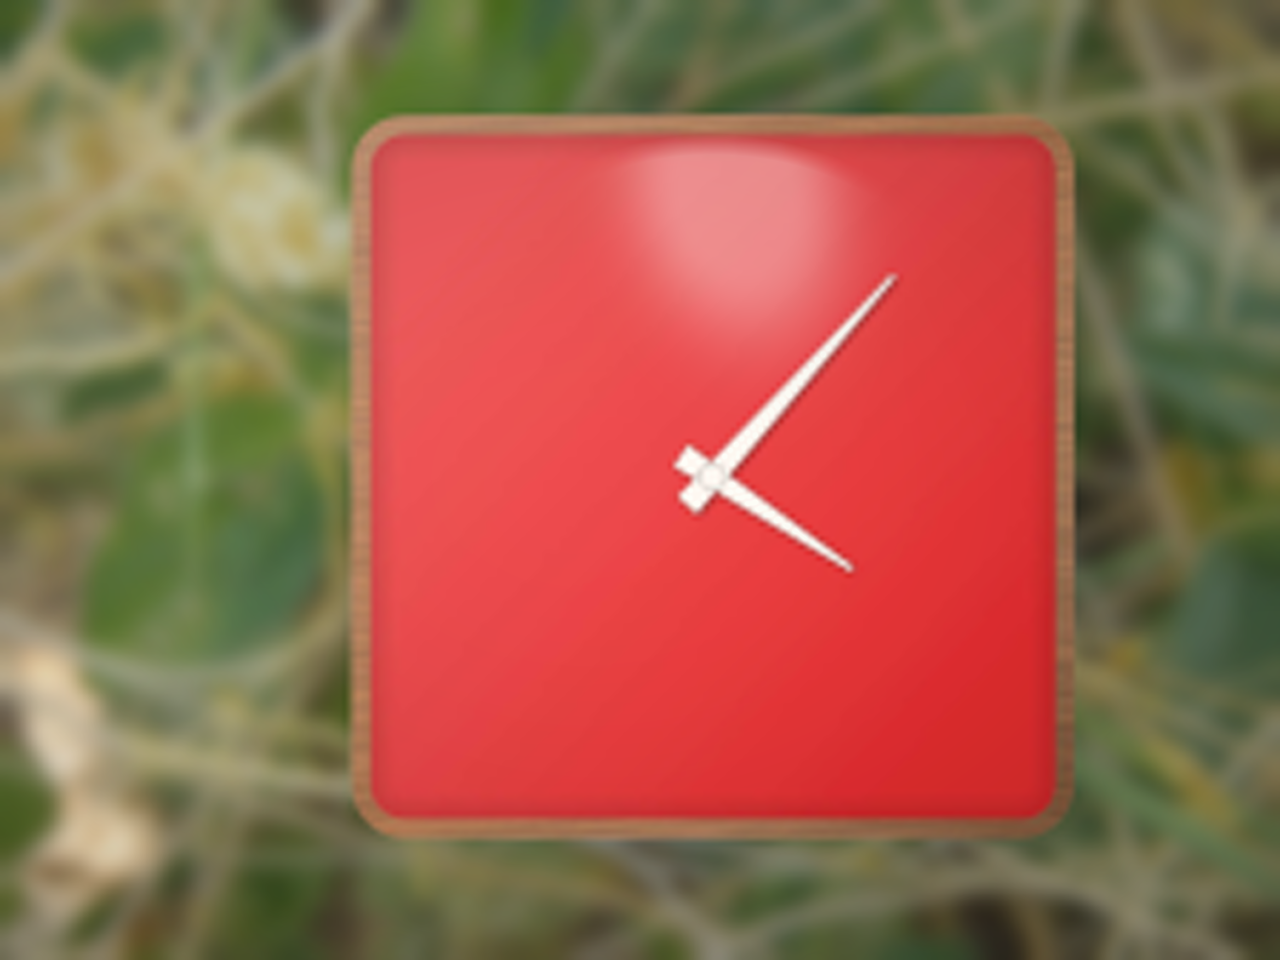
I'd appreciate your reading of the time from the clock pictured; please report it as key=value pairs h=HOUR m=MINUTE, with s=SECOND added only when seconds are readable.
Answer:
h=4 m=7
